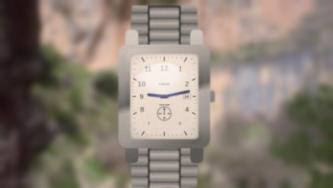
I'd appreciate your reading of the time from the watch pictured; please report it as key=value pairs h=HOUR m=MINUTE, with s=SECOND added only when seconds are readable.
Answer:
h=9 m=13
